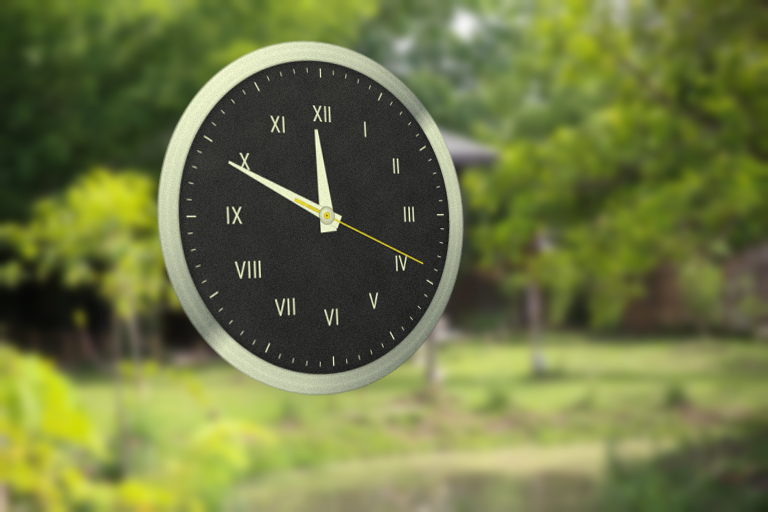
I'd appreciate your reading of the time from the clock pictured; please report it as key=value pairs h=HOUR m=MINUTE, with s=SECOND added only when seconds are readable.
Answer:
h=11 m=49 s=19
